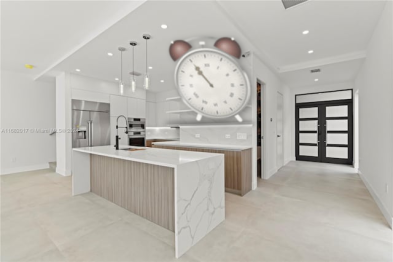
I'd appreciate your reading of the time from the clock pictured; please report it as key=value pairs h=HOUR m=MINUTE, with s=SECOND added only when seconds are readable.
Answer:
h=10 m=55
